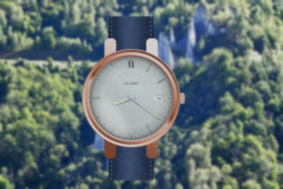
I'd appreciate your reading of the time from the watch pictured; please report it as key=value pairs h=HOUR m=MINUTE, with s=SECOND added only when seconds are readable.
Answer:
h=8 m=21
